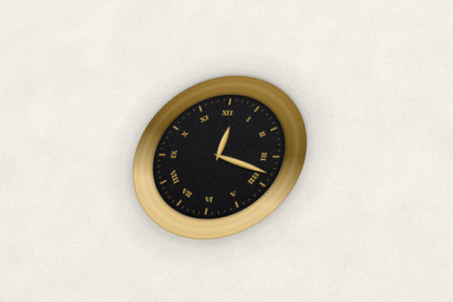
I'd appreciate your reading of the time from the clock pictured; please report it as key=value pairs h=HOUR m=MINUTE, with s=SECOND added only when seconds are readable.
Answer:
h=12 m=18
